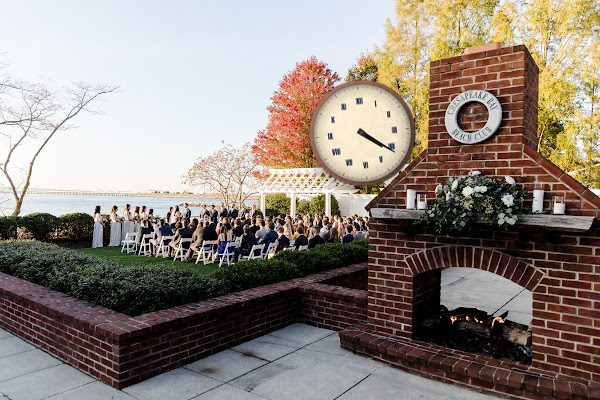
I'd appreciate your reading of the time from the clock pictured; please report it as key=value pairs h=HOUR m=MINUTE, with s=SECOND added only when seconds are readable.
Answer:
h=4 m=21
